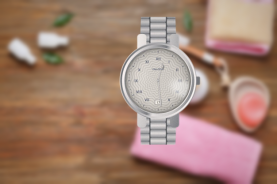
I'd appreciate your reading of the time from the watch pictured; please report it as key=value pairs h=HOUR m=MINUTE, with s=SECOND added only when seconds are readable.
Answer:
h=12 m=29
